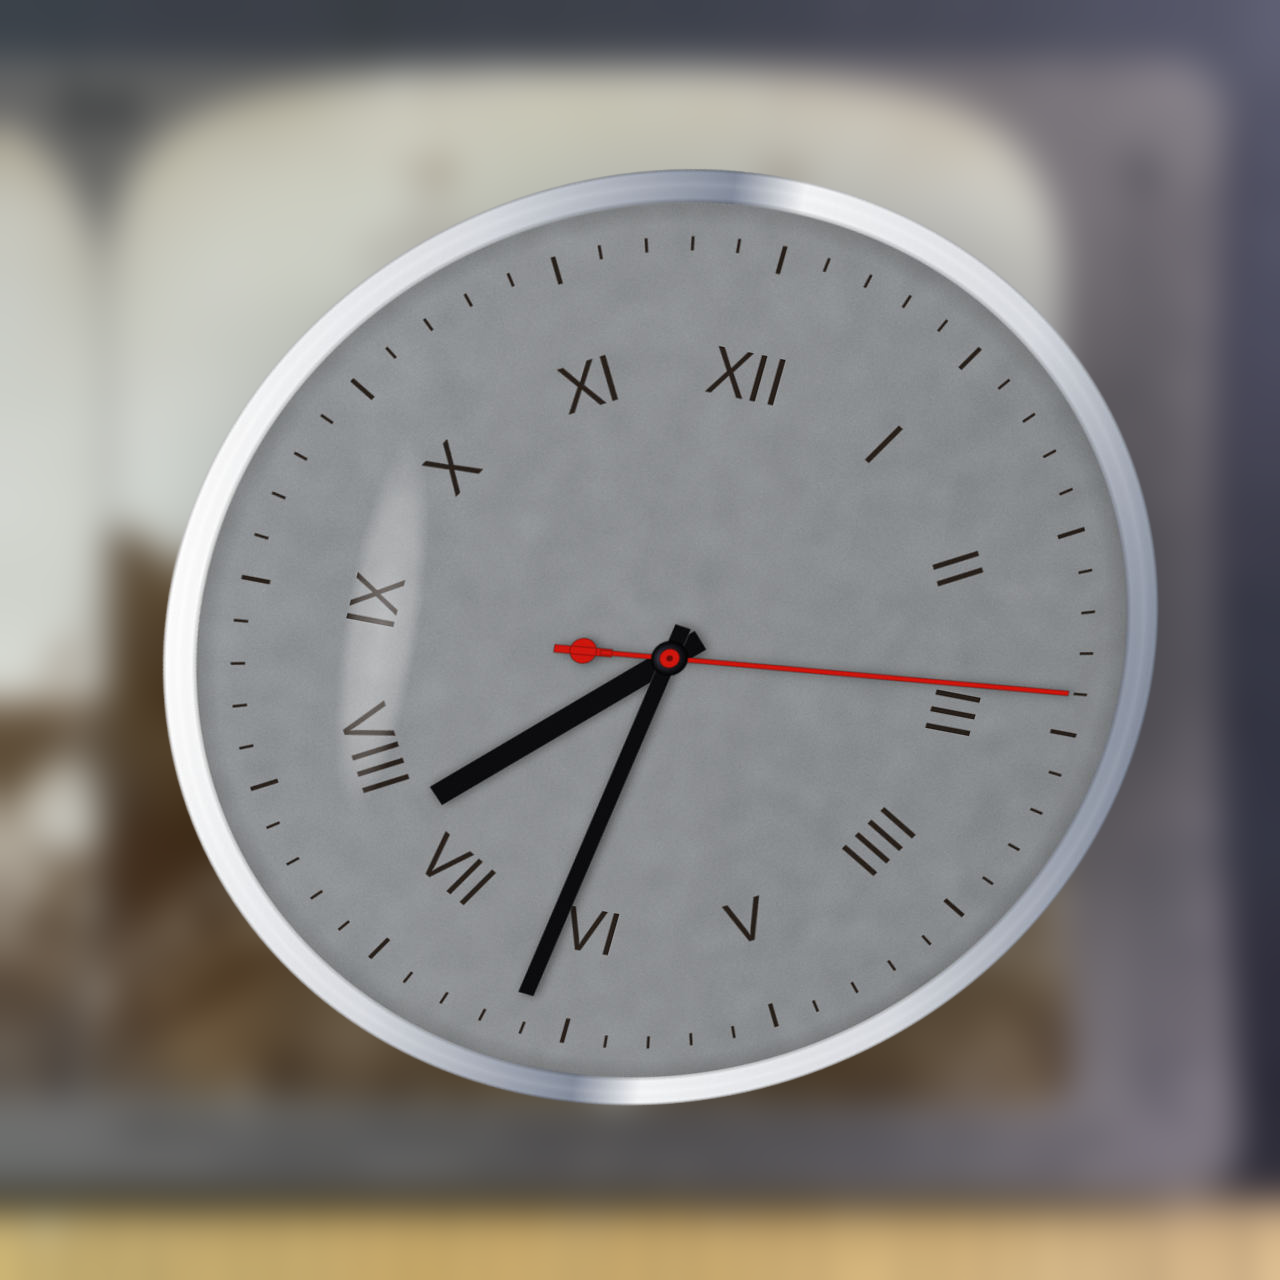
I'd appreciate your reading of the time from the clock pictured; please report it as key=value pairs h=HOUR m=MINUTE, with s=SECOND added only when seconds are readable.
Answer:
h=7 m=31 s=14
